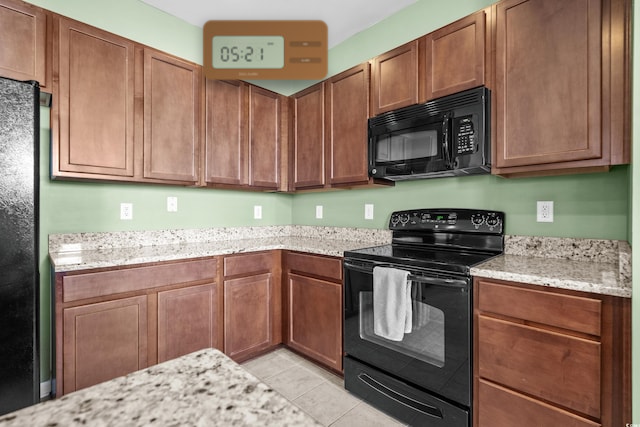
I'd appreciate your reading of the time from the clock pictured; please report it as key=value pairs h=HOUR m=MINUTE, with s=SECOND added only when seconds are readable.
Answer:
h=5 m=21
